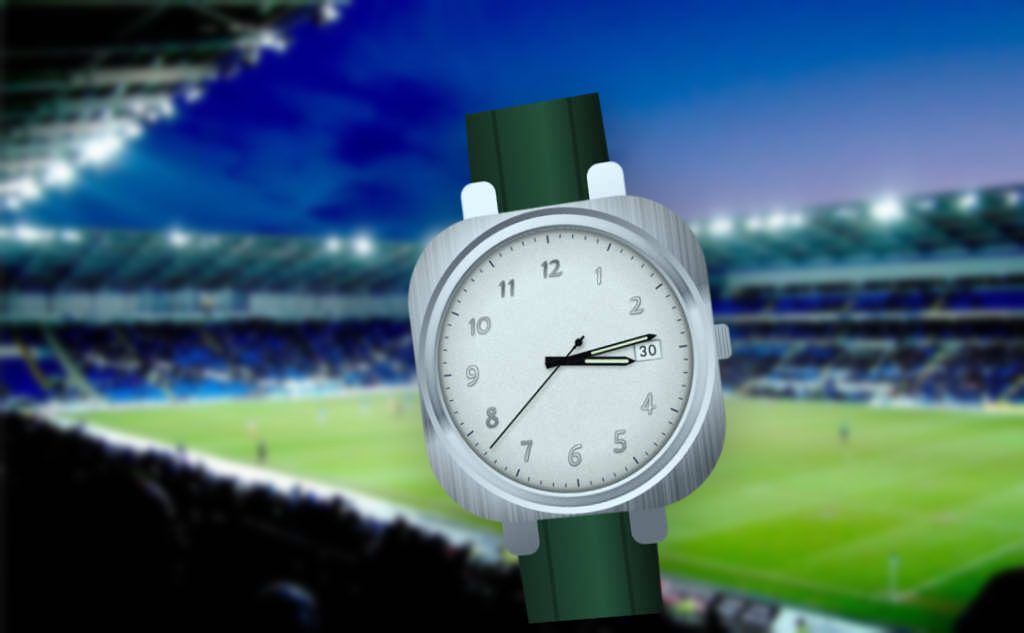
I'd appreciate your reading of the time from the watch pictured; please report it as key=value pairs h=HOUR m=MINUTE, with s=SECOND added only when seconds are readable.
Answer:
h=3 m=13 s=38
